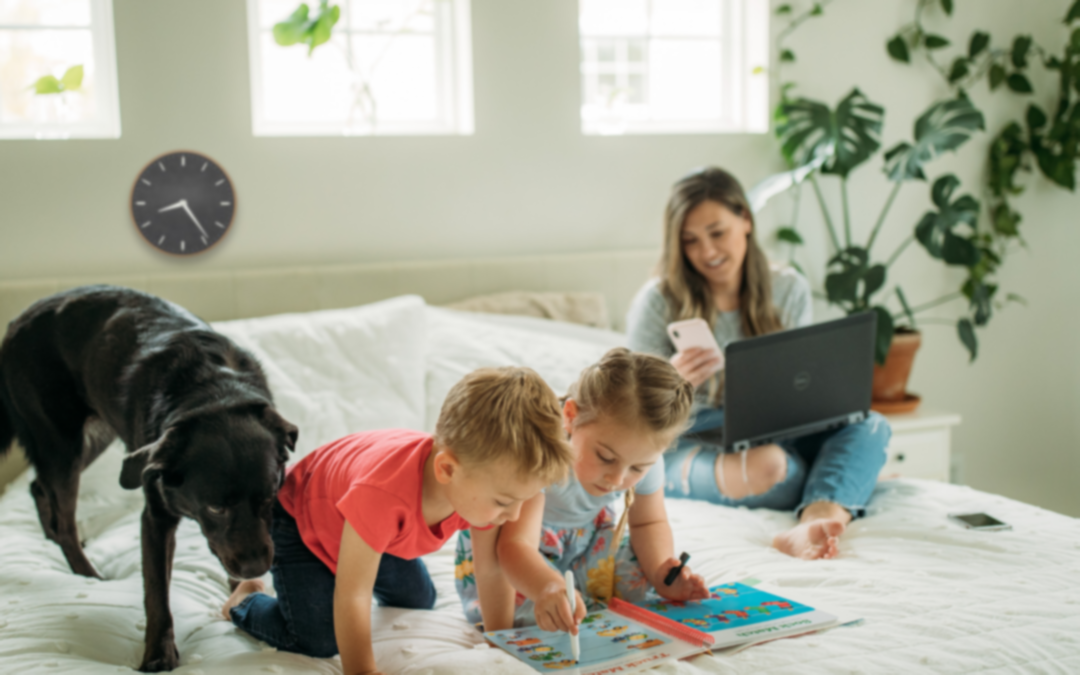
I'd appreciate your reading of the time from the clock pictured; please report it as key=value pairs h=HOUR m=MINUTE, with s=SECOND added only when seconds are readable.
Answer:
h=8 m=24
